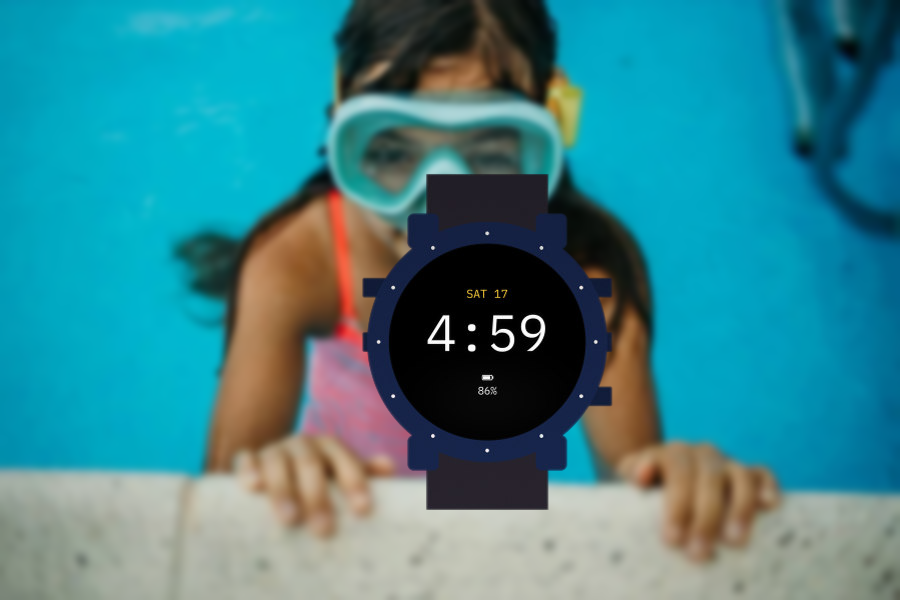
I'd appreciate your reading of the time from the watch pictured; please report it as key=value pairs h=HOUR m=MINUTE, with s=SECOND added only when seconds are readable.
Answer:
h=4 m=59
